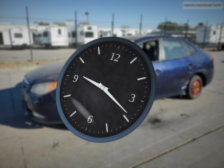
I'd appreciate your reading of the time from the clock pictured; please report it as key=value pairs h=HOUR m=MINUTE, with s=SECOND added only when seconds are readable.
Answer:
h=9 m=19
